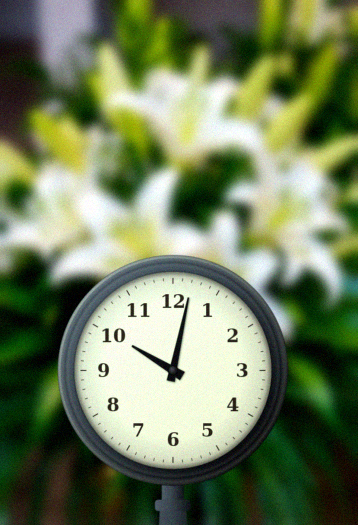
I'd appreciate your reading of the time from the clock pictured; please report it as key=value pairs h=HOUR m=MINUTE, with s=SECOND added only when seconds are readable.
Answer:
h=10 m=2
